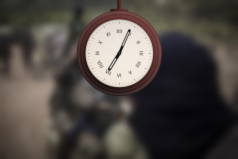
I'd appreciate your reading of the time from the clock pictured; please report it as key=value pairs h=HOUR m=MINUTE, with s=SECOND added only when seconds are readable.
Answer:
h=7 m=4
